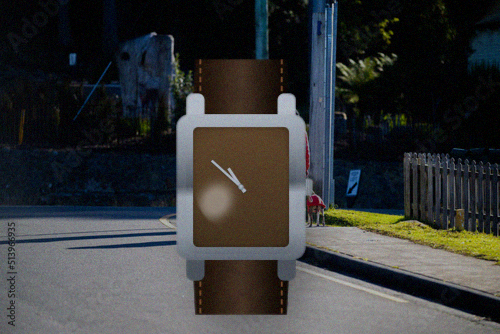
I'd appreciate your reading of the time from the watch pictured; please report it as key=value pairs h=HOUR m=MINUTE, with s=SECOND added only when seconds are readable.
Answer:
h=10 m=52
